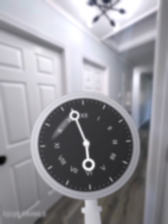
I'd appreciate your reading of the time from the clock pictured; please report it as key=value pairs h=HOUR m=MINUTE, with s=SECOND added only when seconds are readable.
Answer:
h=5 m=57
